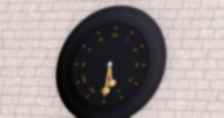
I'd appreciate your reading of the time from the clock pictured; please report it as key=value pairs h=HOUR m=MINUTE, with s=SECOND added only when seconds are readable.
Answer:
h=5 m=30
